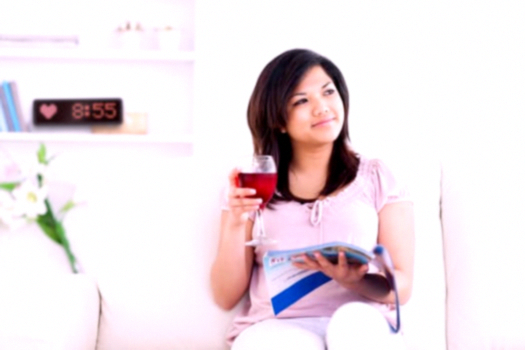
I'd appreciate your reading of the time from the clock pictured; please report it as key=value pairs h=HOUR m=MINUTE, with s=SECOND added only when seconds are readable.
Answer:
h=8 m=55
